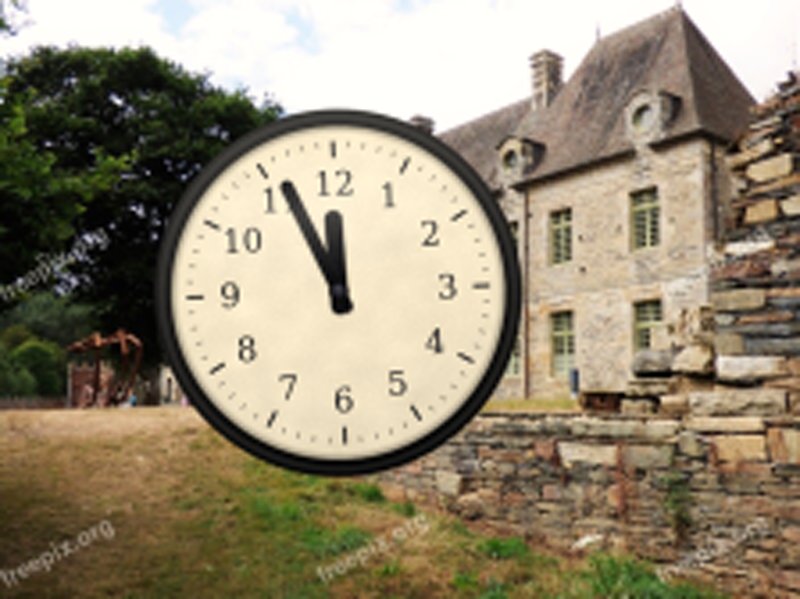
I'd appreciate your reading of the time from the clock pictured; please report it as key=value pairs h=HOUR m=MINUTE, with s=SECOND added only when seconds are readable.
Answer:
h=11 m=56
